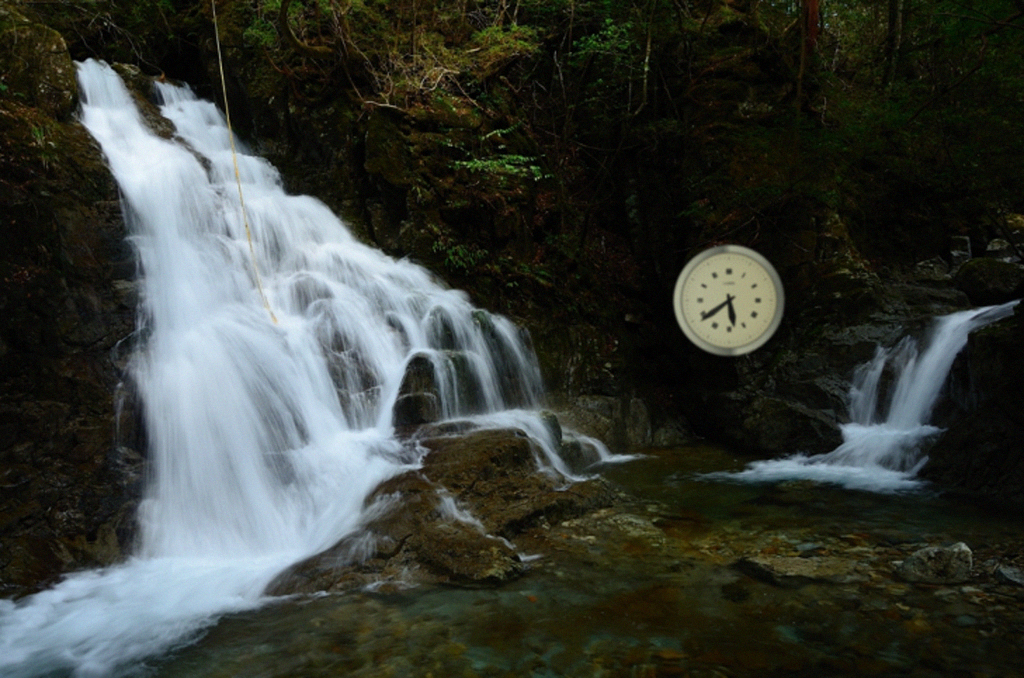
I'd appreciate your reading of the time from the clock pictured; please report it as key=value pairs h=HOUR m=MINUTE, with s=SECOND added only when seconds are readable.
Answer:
h=5 m=39
